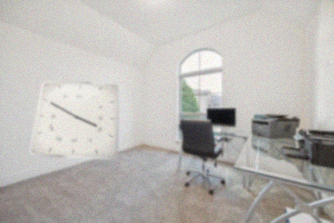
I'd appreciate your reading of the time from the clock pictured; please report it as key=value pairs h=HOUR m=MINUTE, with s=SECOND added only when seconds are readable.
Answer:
h=3 m=50
